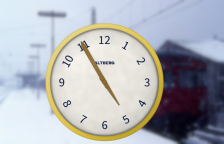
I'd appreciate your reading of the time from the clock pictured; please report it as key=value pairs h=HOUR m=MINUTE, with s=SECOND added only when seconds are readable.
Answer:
h=4 m=55
